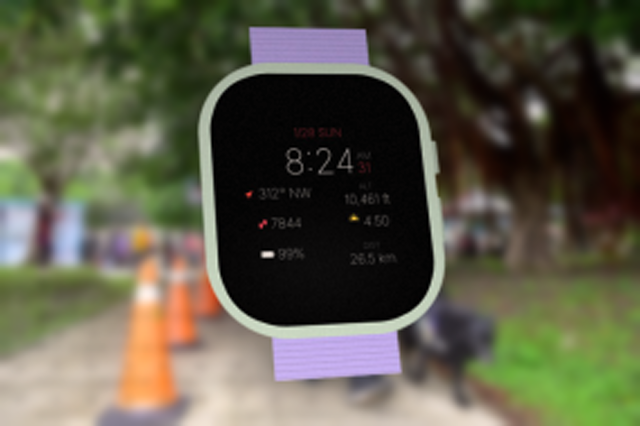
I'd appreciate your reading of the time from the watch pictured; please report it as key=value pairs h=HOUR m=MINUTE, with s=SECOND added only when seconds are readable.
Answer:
h=8 m=24
